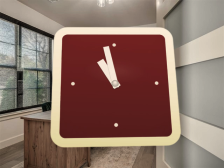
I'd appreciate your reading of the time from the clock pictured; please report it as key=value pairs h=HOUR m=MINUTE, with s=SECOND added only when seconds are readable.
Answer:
h=10 m=58
